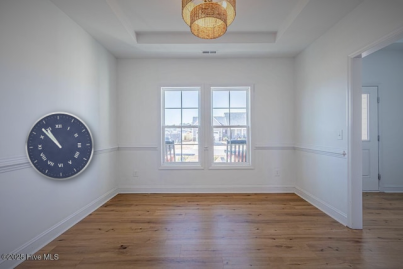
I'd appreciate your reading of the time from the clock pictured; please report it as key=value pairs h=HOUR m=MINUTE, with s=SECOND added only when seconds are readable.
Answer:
h=10 m=53
